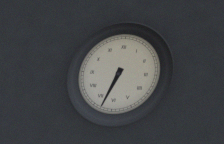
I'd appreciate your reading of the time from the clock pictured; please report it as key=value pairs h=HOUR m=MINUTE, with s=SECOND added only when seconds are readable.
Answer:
h=6 m=33
